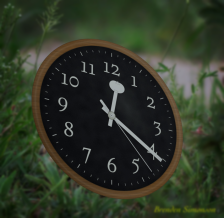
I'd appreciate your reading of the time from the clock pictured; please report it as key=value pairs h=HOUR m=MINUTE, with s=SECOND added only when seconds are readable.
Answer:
h=12 m=20 s=23
